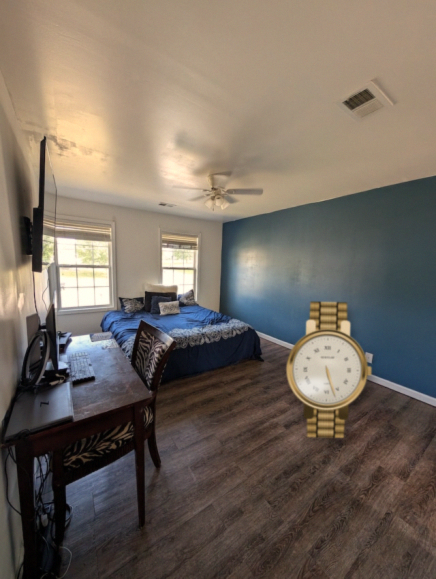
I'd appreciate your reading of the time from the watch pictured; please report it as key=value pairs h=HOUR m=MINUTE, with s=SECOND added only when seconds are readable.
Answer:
h=5 m=27
